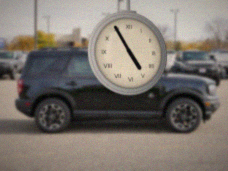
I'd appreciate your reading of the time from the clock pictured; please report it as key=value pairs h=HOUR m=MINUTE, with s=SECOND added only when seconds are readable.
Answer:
h=4 m=55
